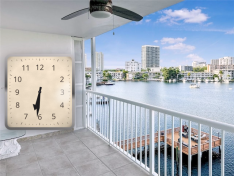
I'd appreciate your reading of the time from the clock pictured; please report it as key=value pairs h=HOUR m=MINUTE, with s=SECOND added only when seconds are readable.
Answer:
h=6 m=31
